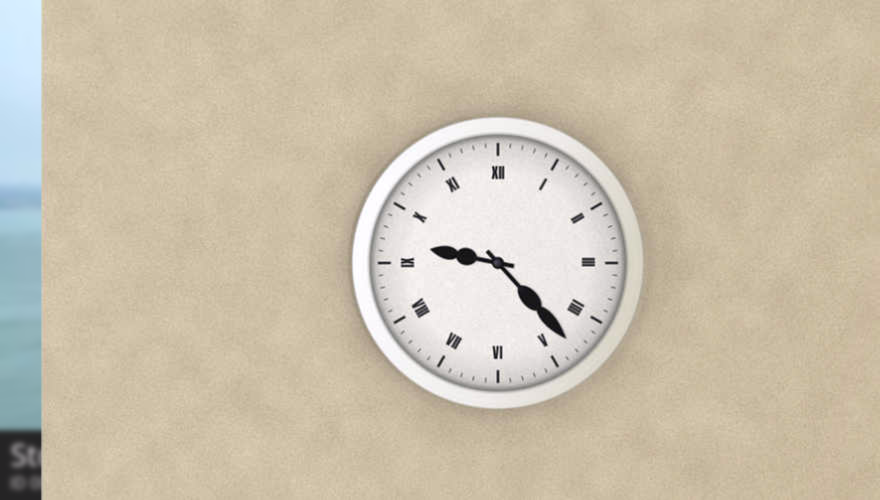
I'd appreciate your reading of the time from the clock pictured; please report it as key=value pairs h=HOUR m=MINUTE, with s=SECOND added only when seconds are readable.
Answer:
h=9 m=23
